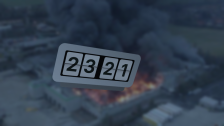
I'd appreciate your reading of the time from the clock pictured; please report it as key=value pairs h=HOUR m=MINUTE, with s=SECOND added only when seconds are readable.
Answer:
h=23 m=21
